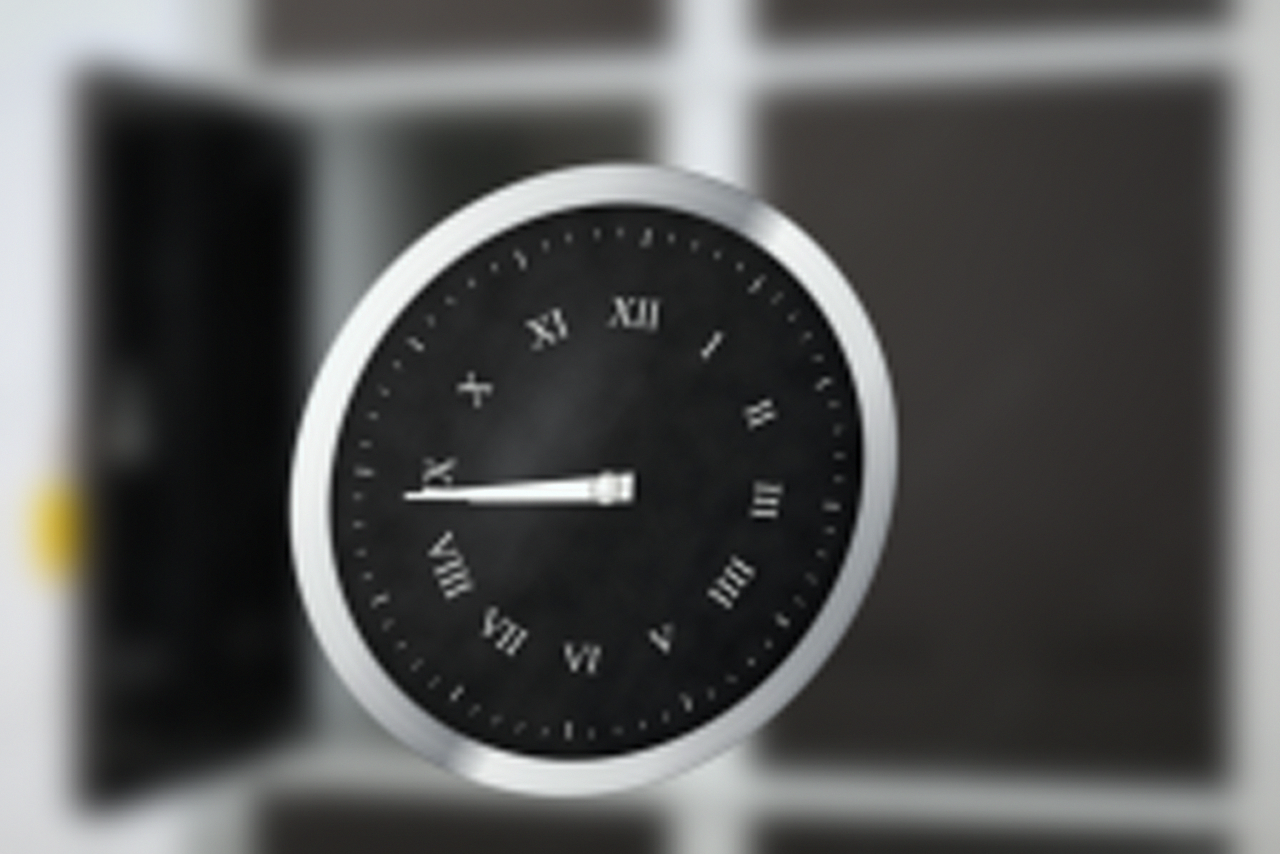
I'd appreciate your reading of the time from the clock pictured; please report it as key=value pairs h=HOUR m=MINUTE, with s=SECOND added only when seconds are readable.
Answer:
h=8 m=44
